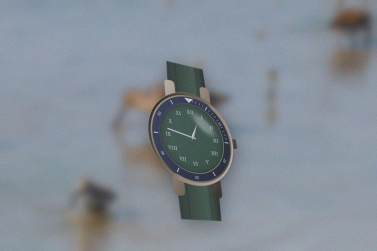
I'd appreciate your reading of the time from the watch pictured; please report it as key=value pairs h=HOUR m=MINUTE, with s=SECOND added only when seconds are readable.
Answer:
h=12 m=47
